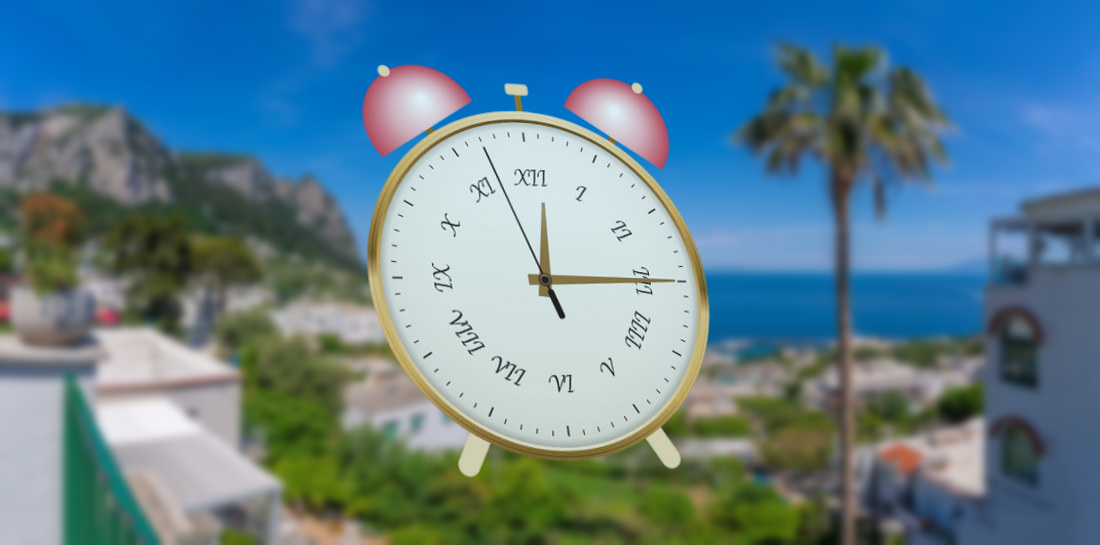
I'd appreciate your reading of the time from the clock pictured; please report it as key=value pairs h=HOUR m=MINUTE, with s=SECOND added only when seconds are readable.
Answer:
h=12 m=14 s=57
